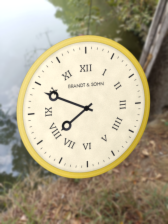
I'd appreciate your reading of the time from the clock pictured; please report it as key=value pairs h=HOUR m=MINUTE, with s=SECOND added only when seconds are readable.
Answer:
h=7 m=49
